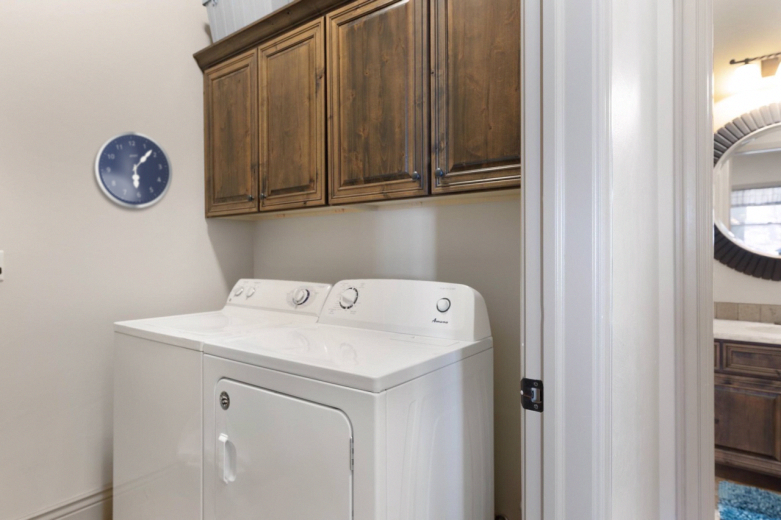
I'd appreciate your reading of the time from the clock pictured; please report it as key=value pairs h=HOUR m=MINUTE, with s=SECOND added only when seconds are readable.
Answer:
h=6 m=8
